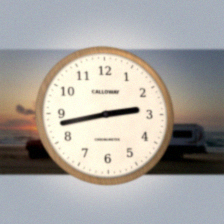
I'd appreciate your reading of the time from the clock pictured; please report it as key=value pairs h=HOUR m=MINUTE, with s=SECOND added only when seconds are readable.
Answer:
h=2 m=43
